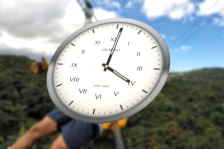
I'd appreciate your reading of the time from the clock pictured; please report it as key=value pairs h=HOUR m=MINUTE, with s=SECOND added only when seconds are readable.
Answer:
h=4 m=1
